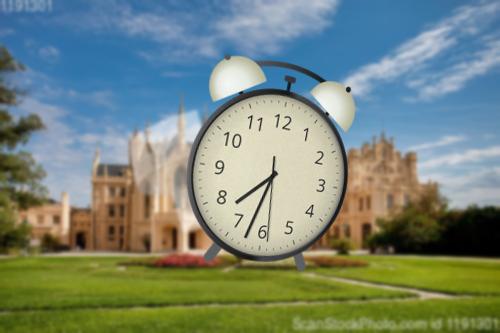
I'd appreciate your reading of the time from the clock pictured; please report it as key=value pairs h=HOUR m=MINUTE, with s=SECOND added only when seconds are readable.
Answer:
h=7 m=32 s=29
